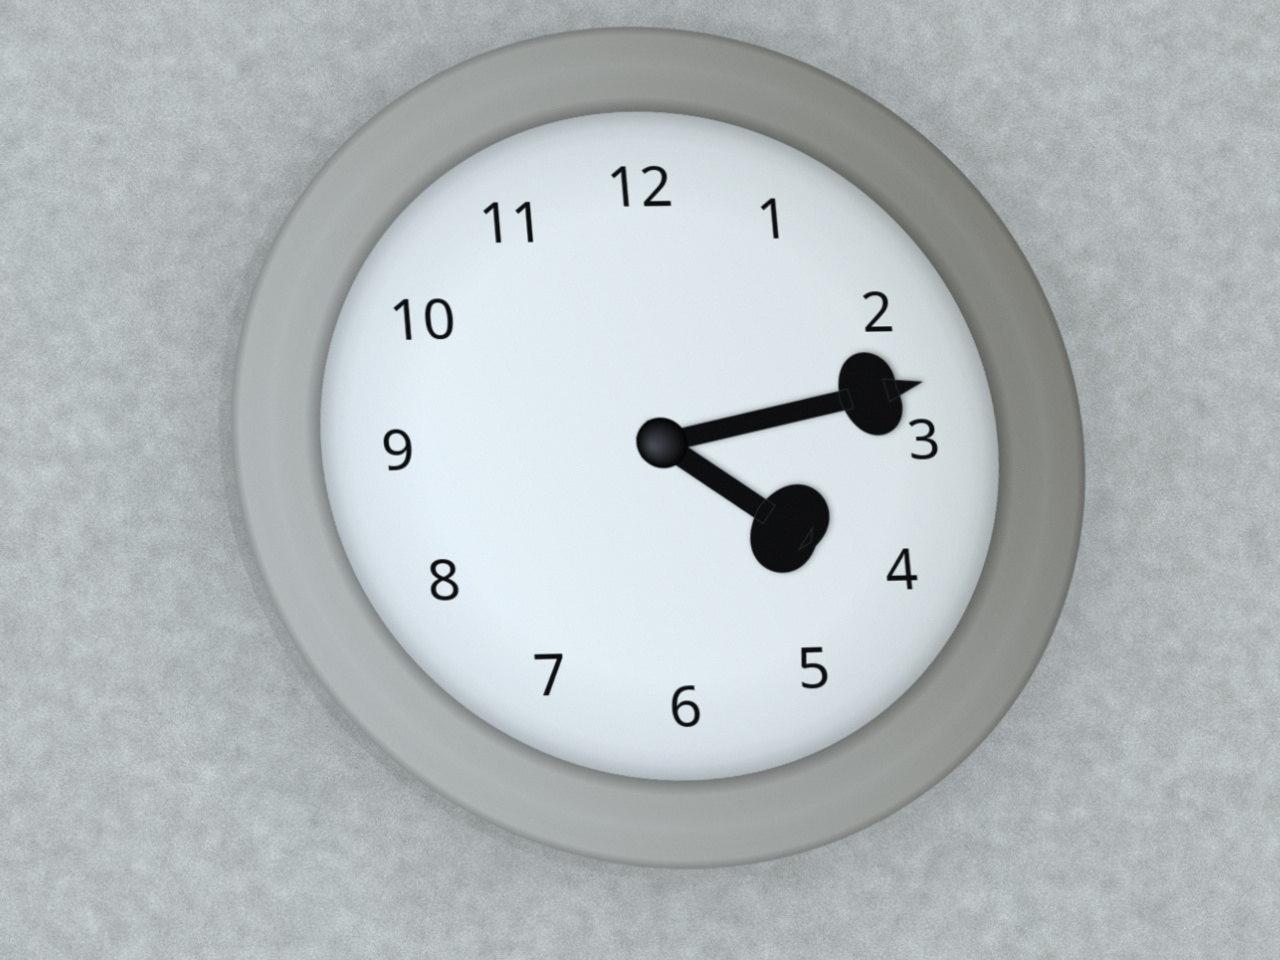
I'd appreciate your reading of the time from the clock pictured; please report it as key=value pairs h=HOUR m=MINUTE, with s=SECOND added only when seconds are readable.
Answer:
h=4 m=13
